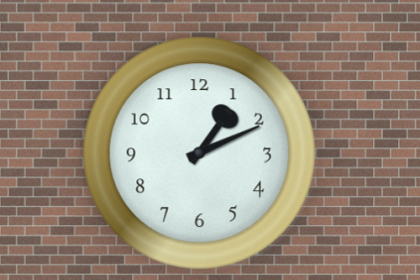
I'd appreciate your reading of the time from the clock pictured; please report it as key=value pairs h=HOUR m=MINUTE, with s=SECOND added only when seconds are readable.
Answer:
h=1 m=11
